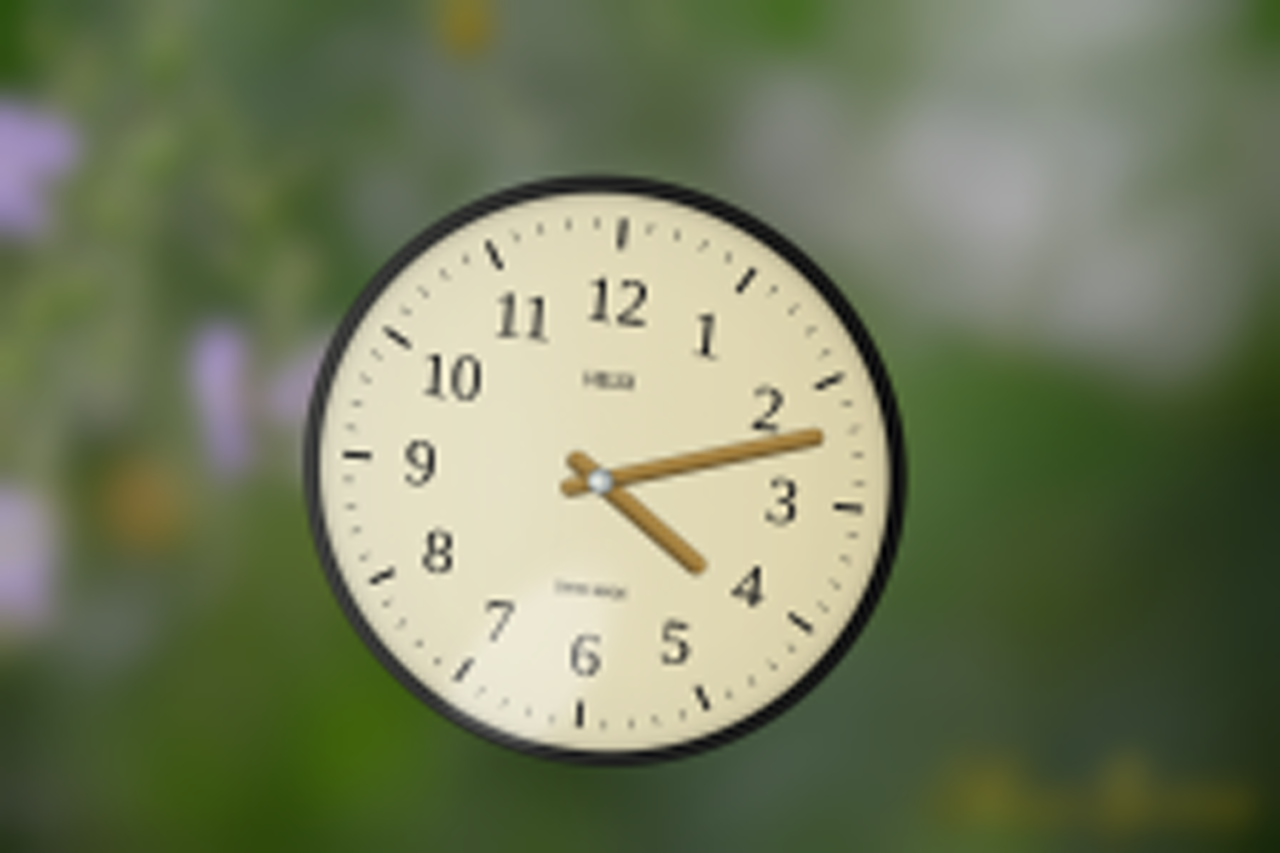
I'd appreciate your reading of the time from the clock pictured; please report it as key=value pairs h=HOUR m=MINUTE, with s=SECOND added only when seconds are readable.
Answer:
h=4 m=12
